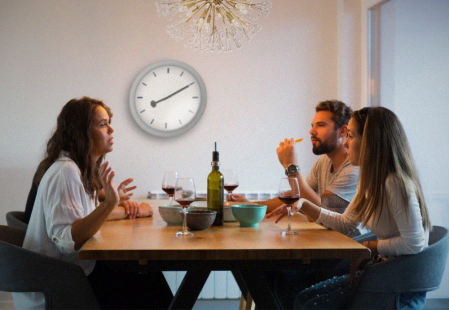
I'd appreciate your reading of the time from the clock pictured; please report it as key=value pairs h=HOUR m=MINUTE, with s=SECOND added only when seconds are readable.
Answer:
h=8 m=10
